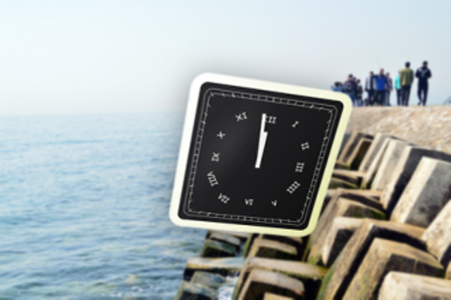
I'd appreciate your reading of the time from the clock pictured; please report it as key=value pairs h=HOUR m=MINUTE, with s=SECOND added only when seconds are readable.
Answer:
h=11 m=59
